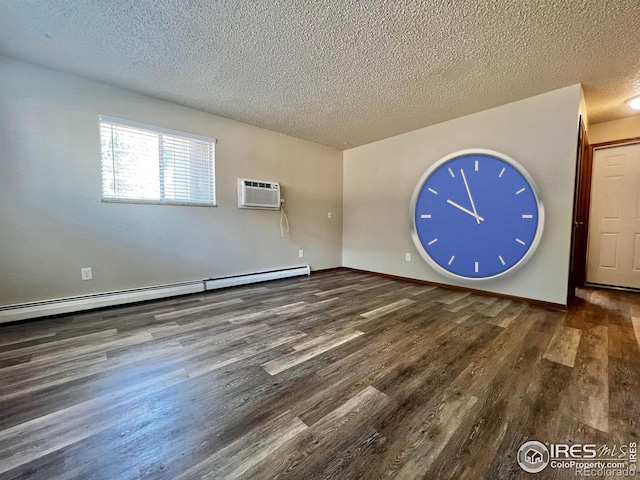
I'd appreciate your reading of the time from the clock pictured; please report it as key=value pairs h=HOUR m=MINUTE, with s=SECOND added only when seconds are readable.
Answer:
h=9 m=57
